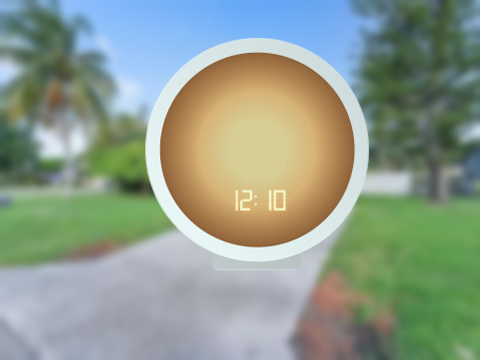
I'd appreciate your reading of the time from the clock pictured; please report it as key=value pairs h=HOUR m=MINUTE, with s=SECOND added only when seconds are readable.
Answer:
h=12 m=10
